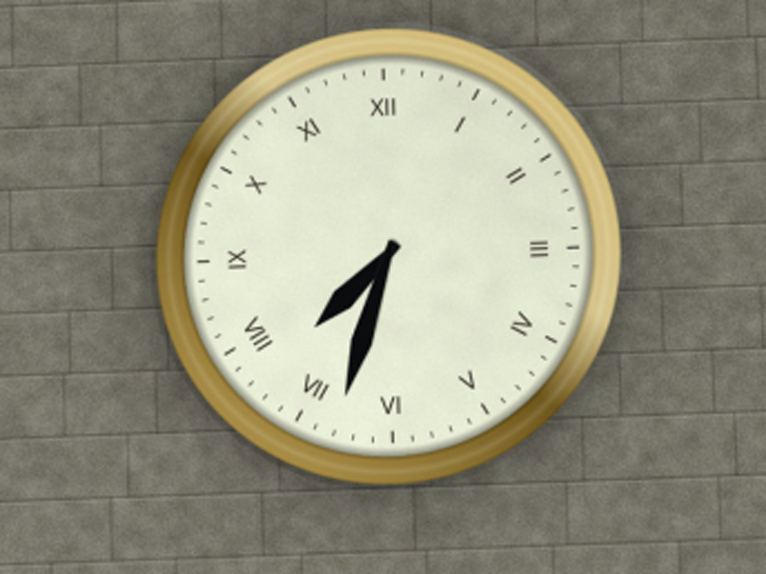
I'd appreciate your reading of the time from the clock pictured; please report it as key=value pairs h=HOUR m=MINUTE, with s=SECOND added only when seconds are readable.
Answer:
h=7 m=33
